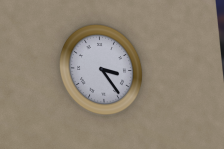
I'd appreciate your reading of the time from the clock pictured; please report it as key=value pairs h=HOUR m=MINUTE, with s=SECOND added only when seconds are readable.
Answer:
h=3 m=24
